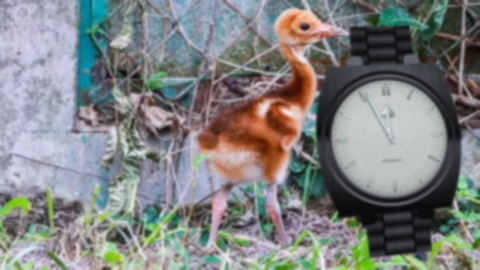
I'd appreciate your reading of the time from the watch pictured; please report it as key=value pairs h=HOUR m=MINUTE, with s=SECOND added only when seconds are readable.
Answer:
h=11 m=56
